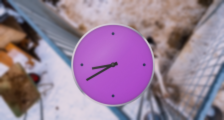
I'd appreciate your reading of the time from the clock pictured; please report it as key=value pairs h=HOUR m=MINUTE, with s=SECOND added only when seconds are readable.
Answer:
h=8 m=40
